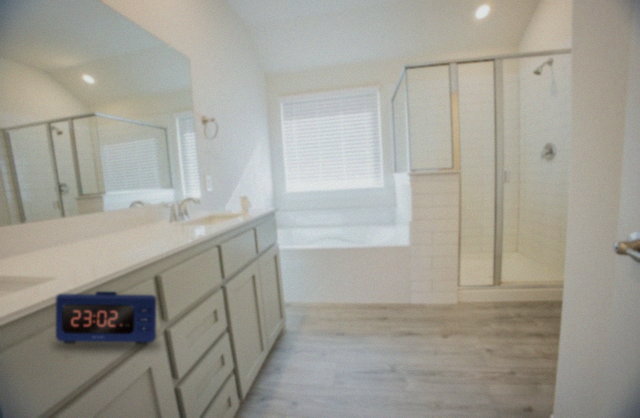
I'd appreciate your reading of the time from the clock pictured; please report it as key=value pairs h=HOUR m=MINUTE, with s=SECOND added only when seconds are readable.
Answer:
h=23 m=2
